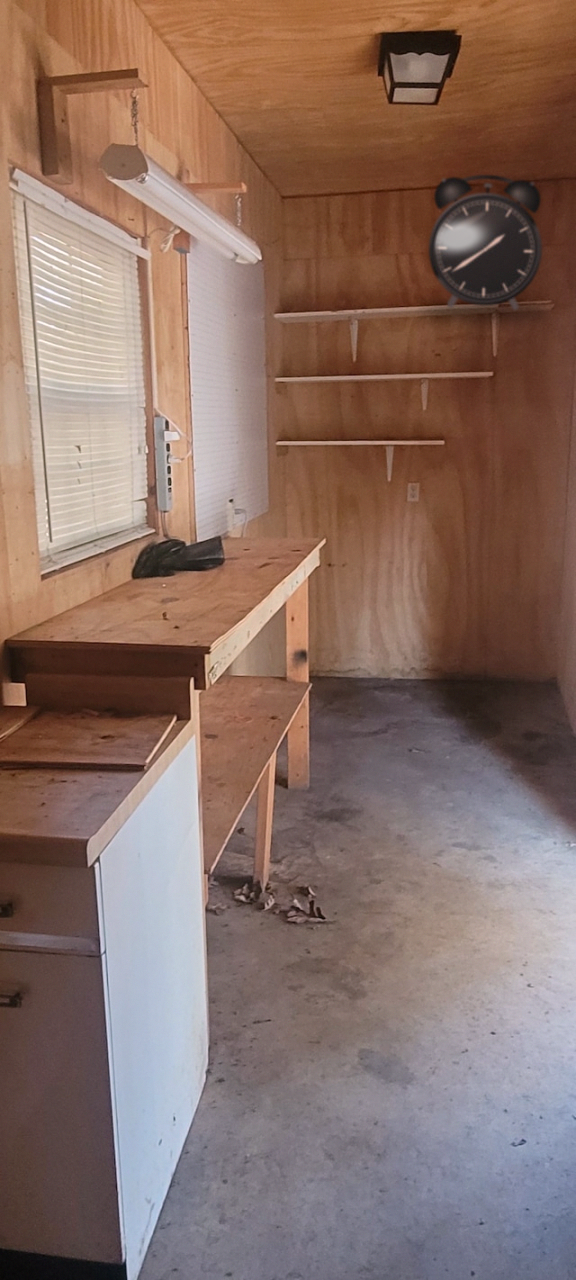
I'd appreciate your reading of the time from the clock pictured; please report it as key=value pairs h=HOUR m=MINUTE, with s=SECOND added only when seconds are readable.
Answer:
h=1 m=39
